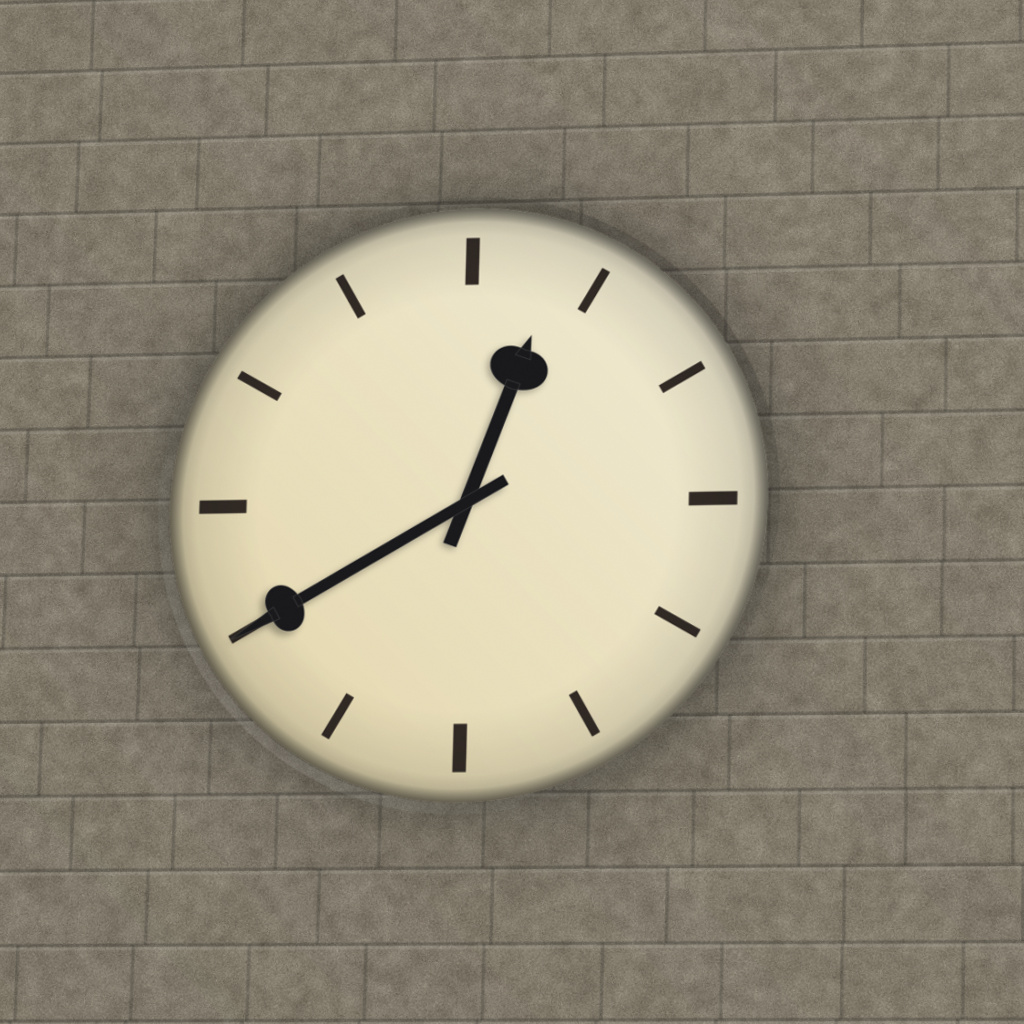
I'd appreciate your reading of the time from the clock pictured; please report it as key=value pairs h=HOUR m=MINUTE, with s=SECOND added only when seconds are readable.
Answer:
h=12 m=40
